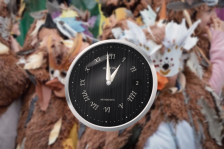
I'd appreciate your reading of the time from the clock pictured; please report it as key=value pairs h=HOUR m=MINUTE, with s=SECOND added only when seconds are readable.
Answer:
h=12 m=59
